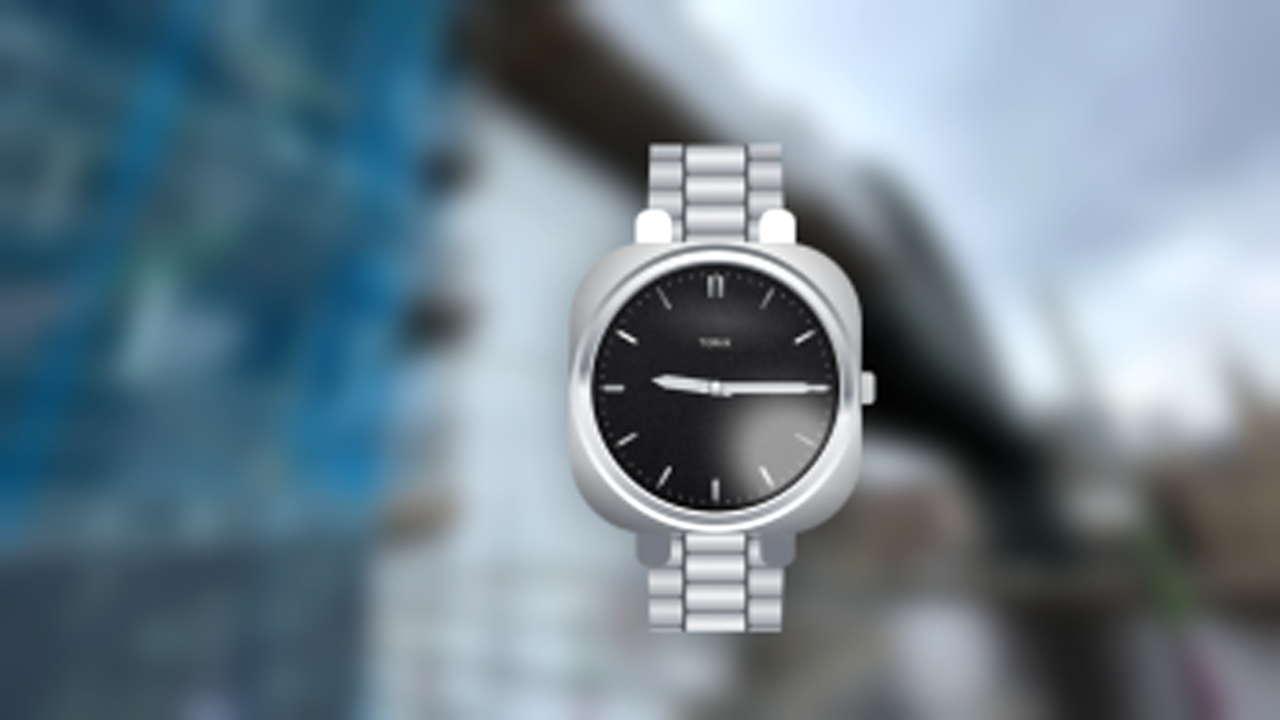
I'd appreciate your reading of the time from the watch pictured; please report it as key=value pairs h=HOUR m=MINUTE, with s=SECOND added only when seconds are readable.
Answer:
h=9 m=15
